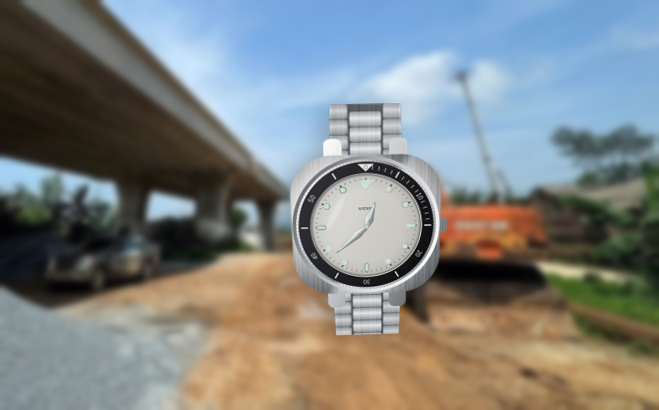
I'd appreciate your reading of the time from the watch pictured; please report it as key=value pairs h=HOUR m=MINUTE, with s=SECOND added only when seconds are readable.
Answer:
h=12 m=38
